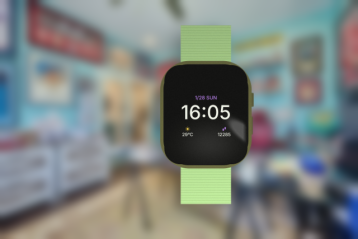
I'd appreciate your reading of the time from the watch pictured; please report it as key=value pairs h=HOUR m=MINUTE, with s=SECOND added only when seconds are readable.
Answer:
h=16 m=5
